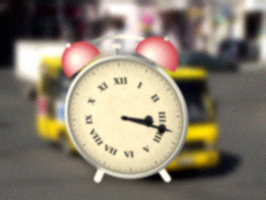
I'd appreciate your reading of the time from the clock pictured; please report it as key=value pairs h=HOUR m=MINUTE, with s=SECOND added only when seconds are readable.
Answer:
h=3 m=18
